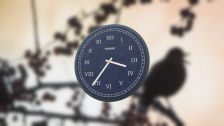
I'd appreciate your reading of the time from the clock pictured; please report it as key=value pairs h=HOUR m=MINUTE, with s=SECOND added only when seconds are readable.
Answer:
h=3 m=36
